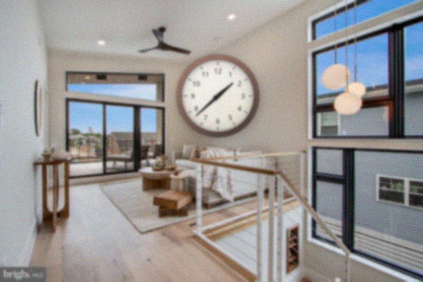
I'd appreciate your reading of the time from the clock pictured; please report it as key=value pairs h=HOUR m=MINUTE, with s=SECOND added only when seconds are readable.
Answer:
h=1 m=38
